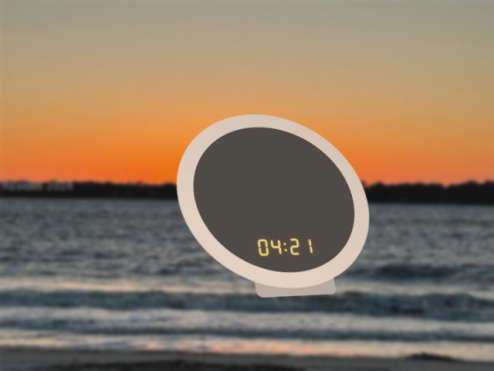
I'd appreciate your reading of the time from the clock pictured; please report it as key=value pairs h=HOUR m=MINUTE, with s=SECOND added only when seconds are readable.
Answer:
h=4 m=21
